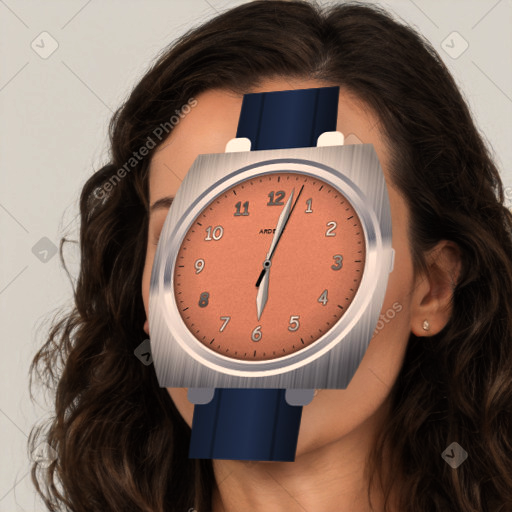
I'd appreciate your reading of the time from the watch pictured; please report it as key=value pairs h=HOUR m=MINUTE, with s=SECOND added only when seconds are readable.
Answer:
h=6 m=2 s=3
